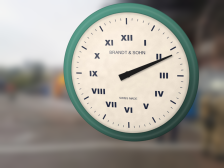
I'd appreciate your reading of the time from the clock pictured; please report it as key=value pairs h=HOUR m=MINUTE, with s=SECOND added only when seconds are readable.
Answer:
h=2 m=11
